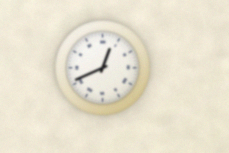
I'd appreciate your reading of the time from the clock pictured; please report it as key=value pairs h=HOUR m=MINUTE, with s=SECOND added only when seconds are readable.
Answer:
h=12 m=41
